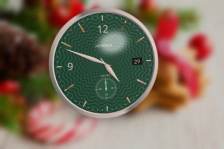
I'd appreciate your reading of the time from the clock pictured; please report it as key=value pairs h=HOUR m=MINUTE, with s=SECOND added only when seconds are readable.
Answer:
h=4 m=49
